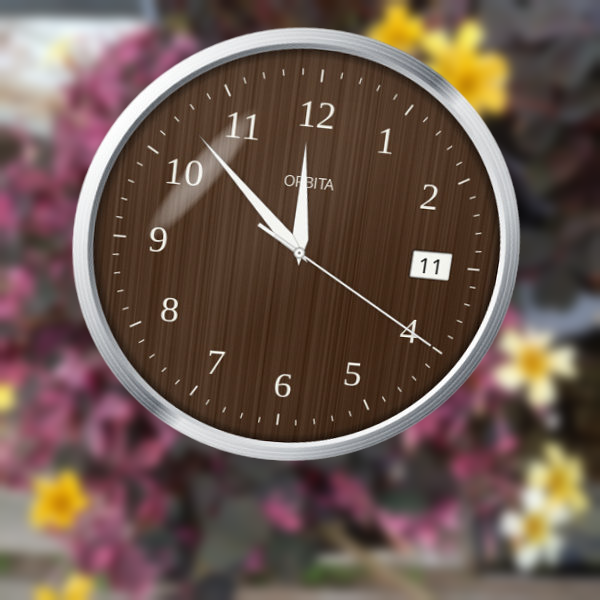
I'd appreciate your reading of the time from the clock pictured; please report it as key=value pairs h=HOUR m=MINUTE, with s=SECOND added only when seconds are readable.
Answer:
h=11 m=52 s=20
